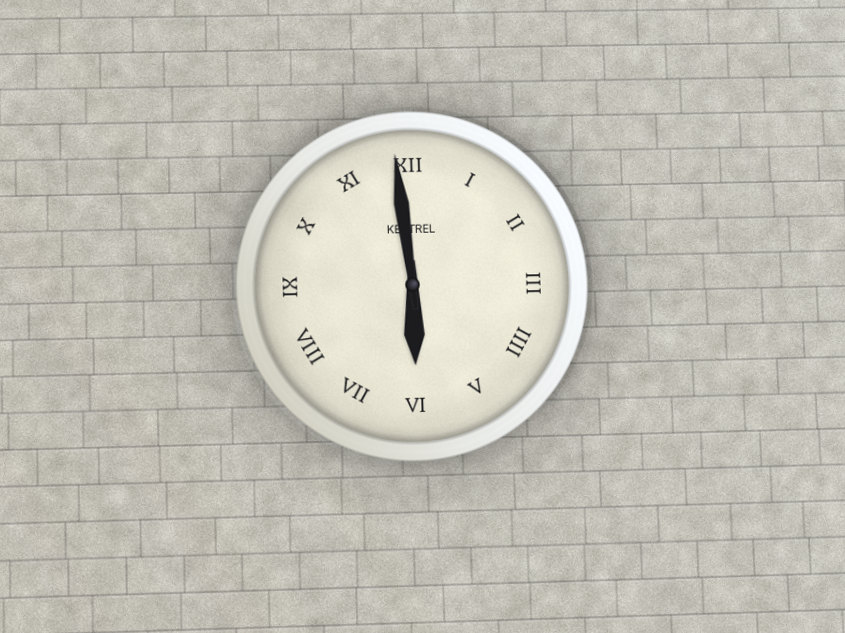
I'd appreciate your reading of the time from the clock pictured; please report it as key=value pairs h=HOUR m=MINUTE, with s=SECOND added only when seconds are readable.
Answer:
h=5 m=59
